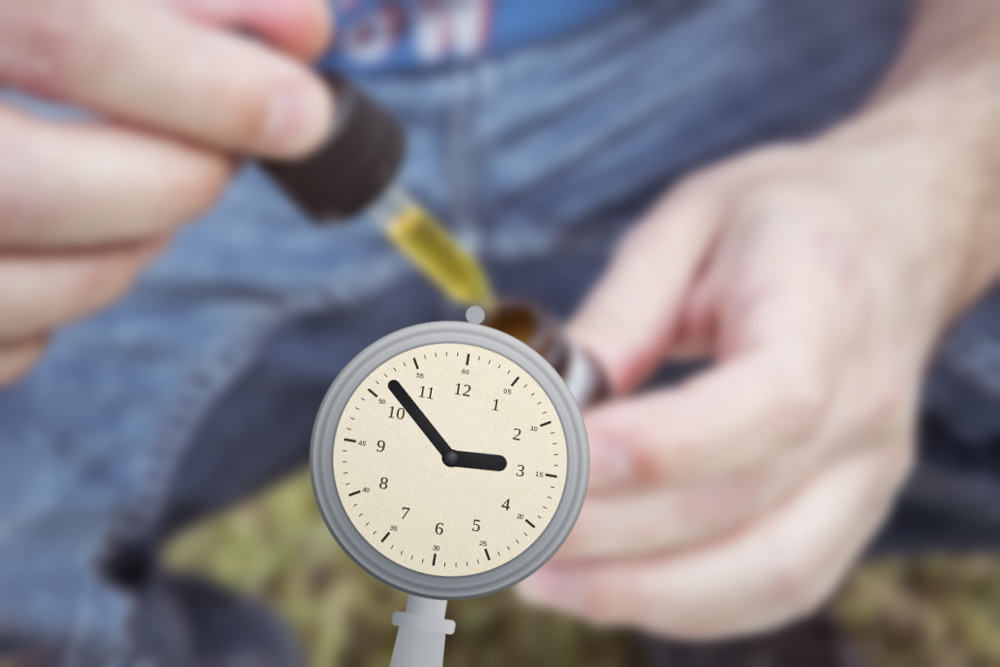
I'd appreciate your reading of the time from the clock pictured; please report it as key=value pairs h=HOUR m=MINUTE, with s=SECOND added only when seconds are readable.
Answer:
h=2 m=52
